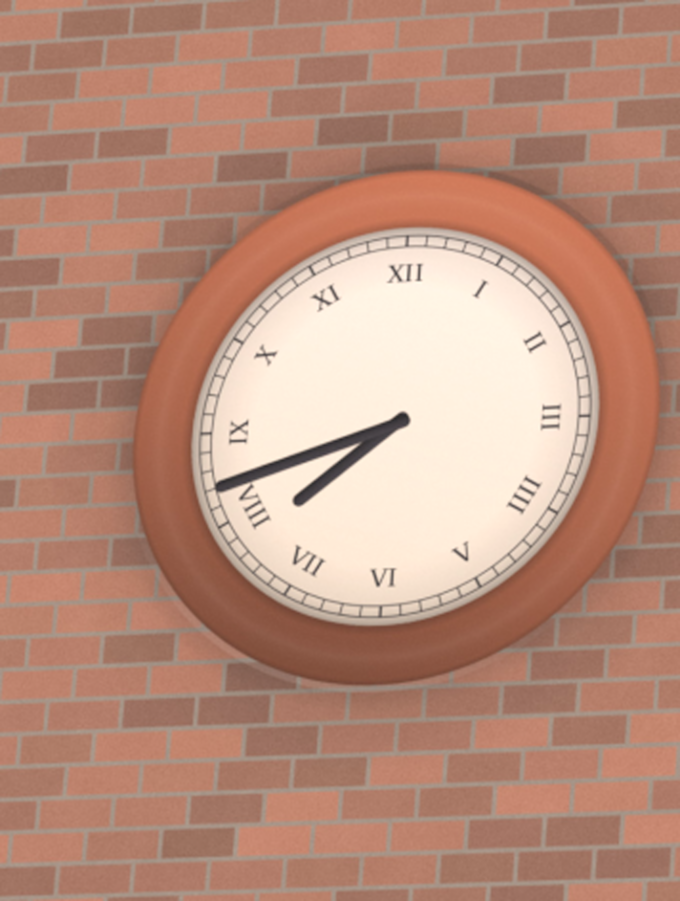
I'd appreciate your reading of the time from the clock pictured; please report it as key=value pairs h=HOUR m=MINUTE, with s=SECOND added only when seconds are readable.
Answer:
h=7 m=42
